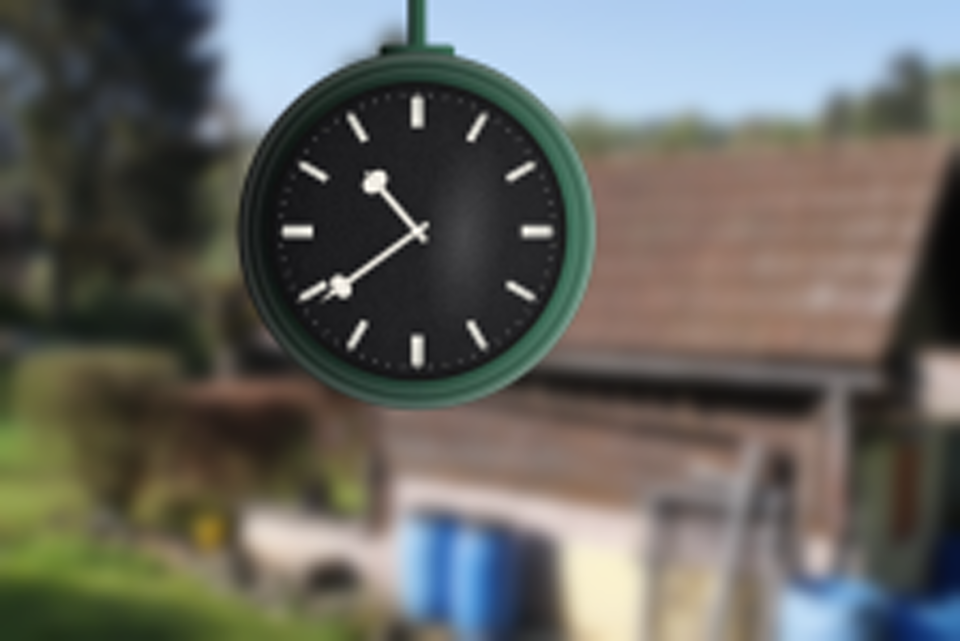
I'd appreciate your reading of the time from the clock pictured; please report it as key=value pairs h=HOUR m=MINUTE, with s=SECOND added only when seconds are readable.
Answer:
h=10 m=39
